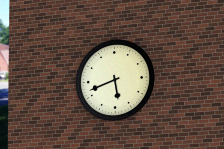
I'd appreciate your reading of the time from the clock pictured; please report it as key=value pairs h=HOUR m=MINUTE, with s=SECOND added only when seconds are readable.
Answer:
h=5 m=42
